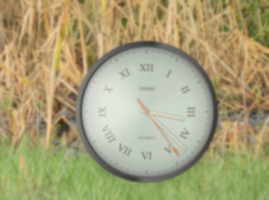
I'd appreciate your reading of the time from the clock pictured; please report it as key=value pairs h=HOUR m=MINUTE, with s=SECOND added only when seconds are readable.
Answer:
h=3 m=22 s=24
